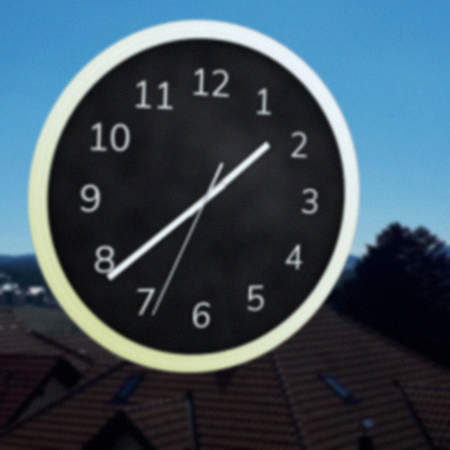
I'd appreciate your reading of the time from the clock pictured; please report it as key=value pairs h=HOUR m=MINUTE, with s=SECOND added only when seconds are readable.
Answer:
h=1 m=38 s=34
